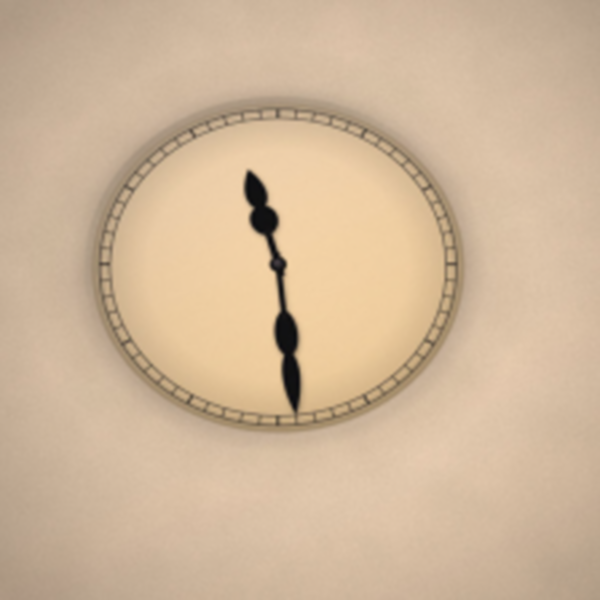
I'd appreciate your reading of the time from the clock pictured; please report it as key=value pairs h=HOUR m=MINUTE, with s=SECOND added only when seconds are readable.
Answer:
h=11 m=29
